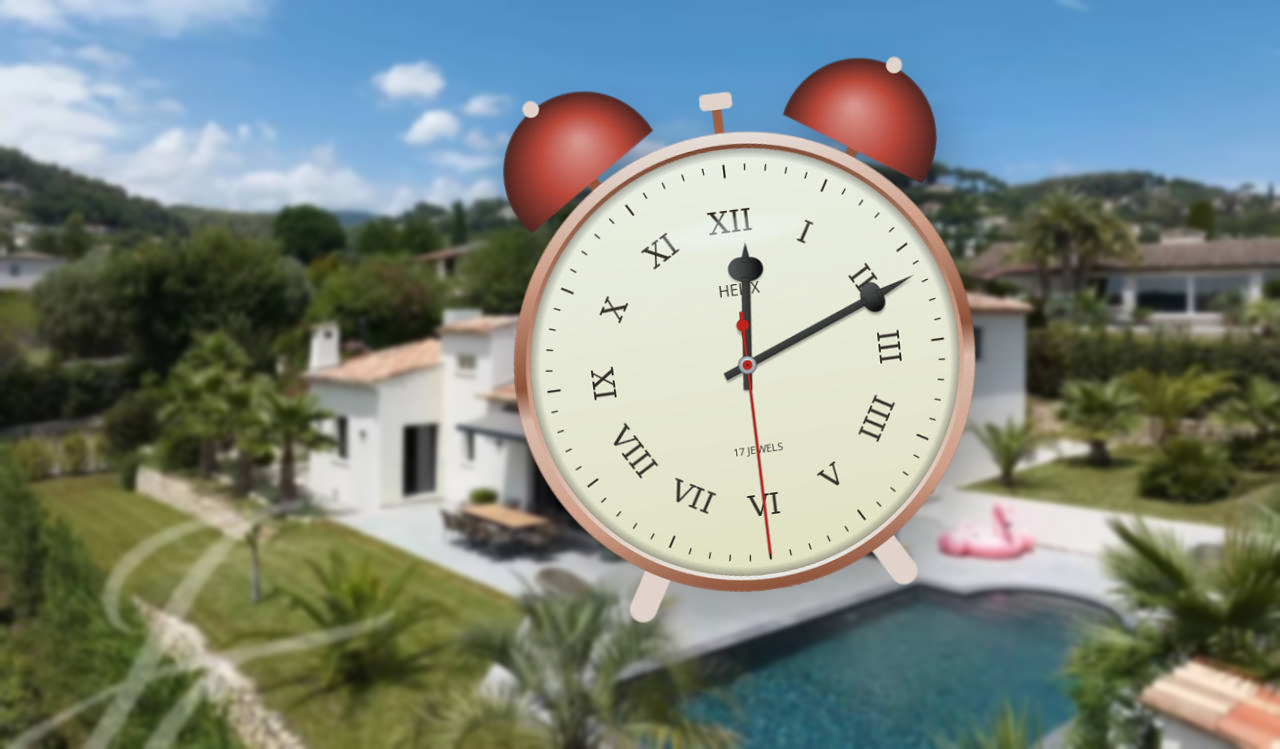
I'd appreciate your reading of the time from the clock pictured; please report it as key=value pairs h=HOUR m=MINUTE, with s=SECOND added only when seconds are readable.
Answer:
h=12 m=11 s=30
